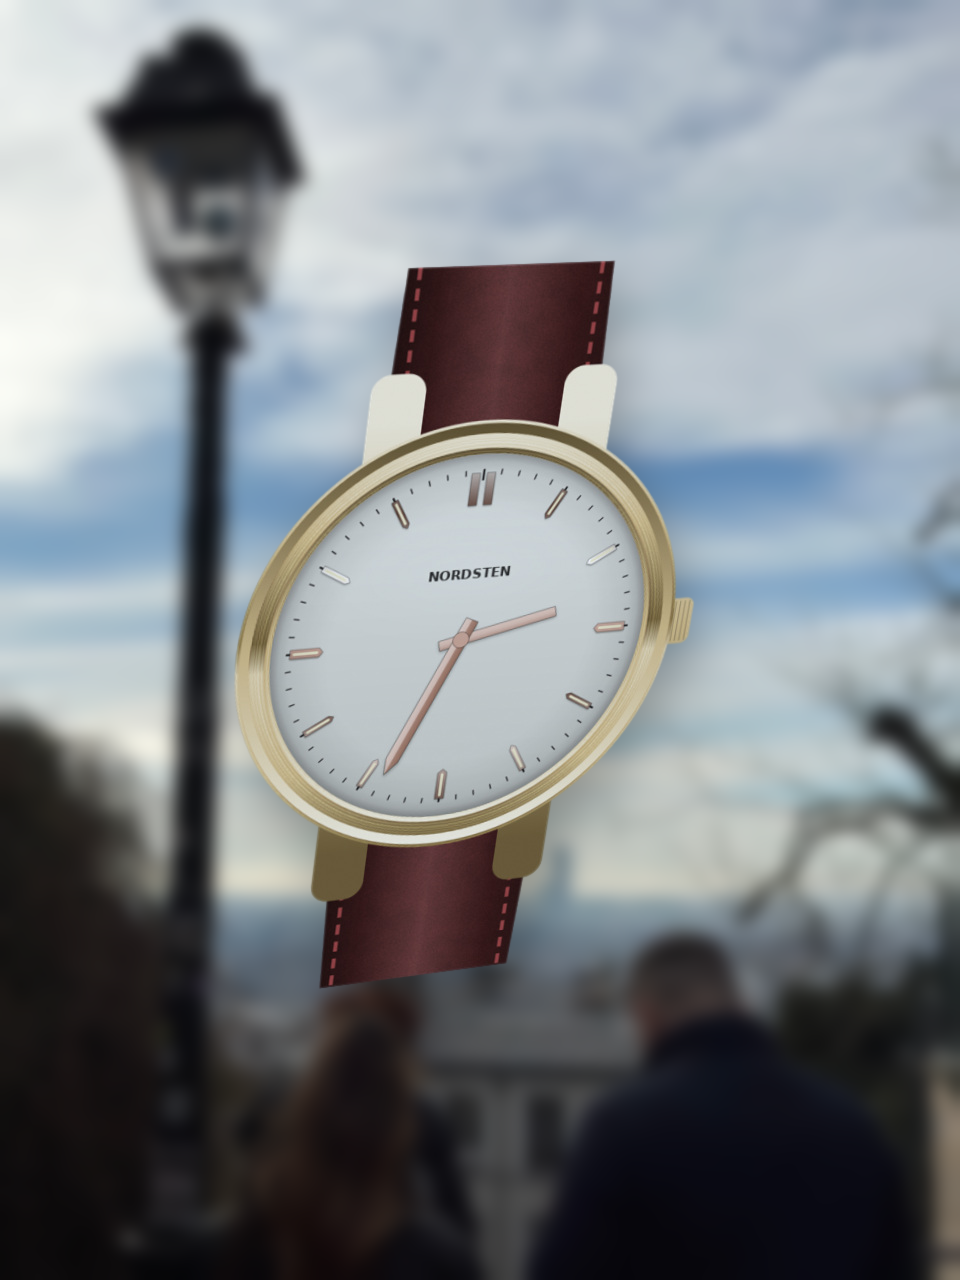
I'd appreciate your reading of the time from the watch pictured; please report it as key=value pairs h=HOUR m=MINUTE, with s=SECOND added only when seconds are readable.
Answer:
h=2 m=34
